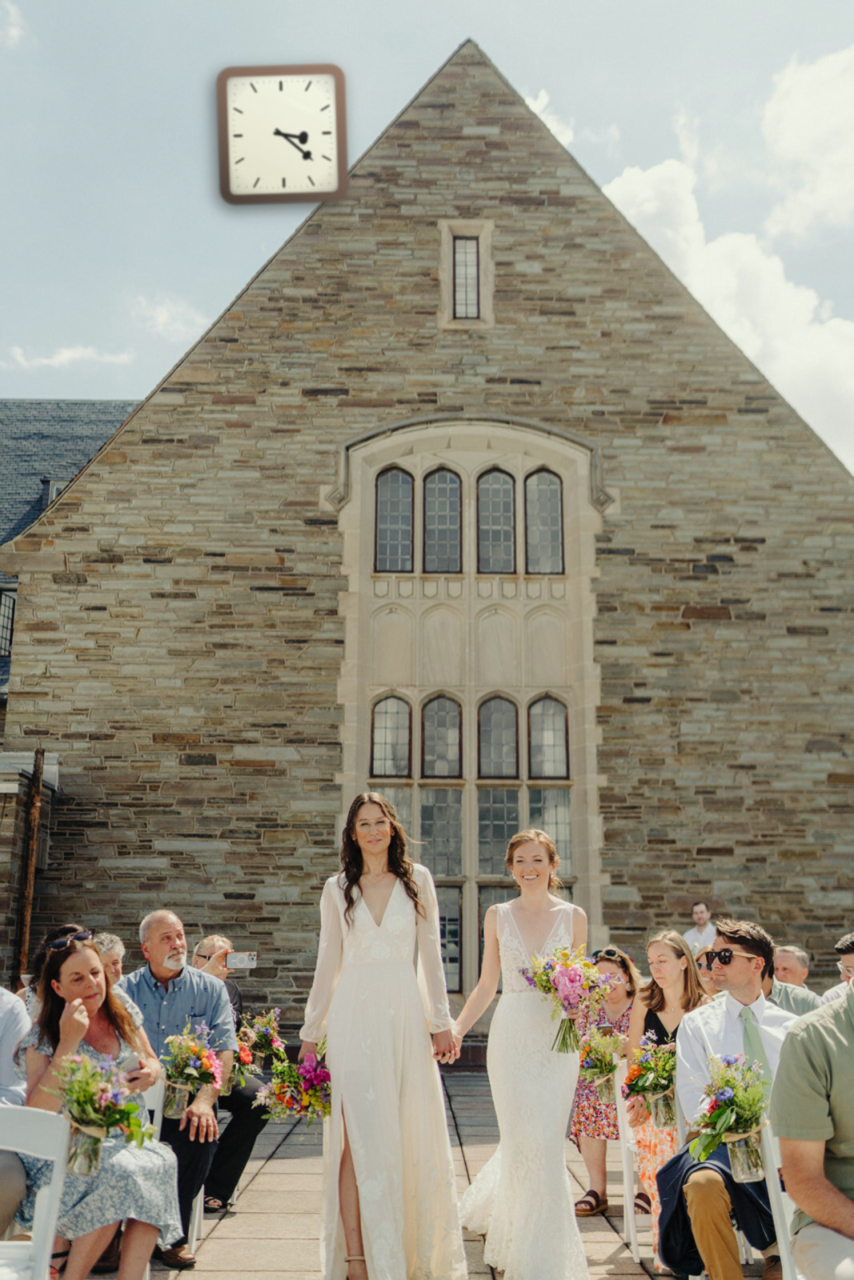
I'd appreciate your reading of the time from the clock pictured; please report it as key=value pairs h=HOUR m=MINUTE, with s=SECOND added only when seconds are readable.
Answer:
h=3 m=22
